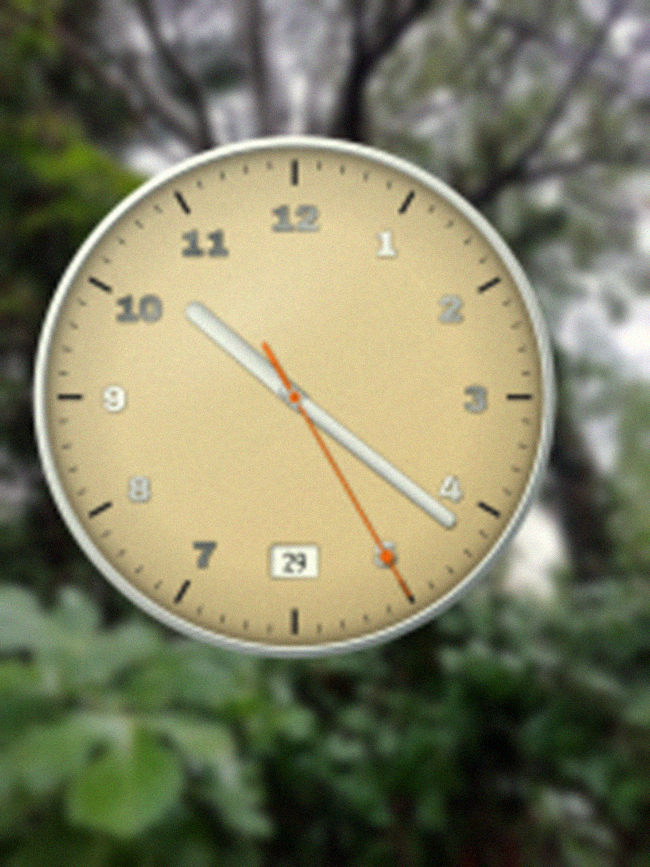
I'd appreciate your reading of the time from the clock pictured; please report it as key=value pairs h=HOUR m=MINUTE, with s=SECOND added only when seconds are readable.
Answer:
h=10 m=21 s=25
